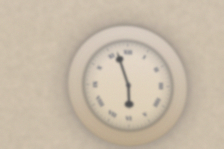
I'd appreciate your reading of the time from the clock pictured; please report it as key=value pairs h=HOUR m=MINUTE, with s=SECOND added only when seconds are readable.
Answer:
h=5 m=57
